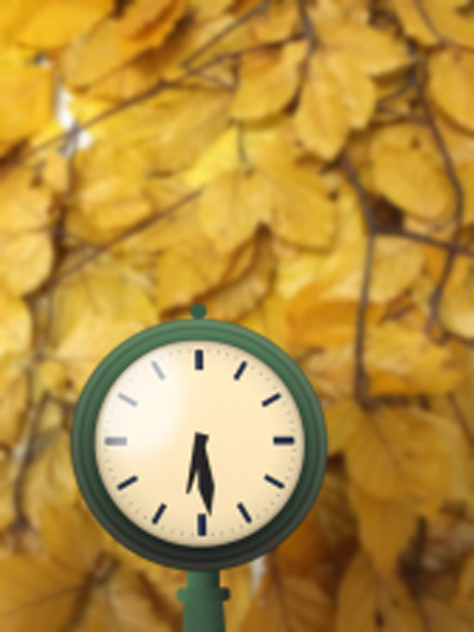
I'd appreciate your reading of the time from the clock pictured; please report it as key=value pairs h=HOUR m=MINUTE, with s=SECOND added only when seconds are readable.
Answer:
h=6 m=29
